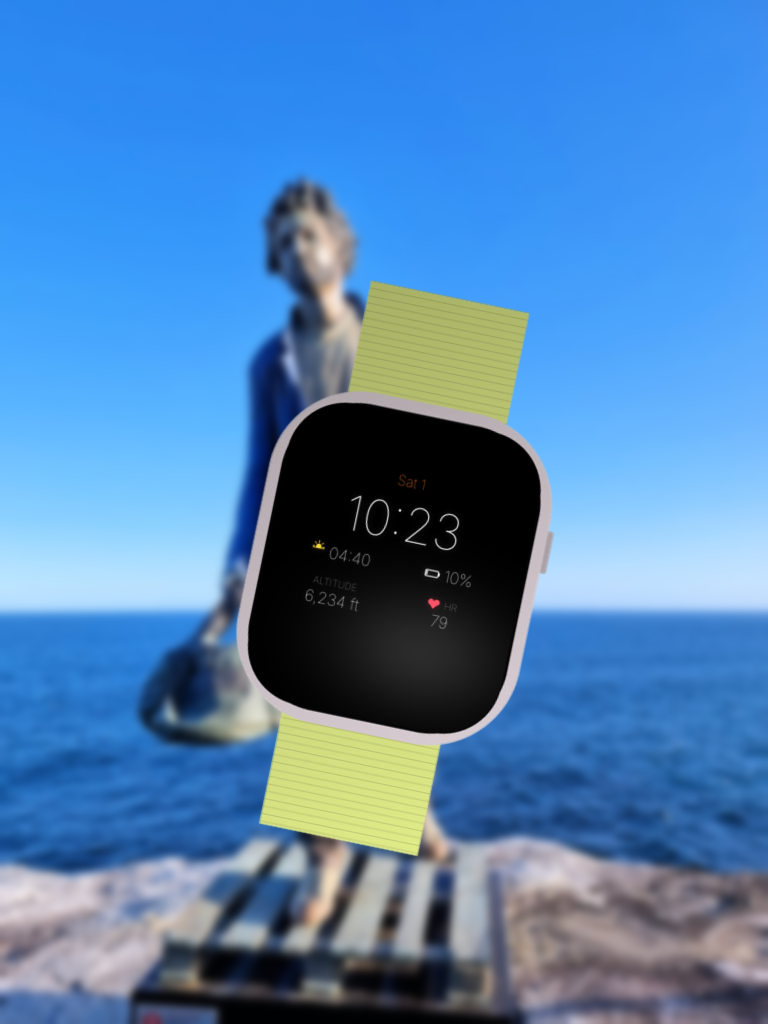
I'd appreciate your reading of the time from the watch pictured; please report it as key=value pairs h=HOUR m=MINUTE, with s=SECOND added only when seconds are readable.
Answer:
h=10 m=23
